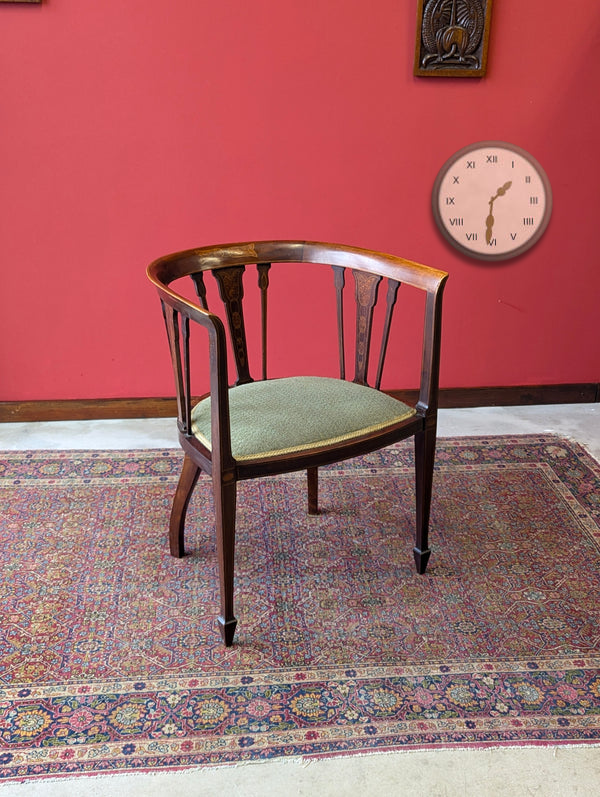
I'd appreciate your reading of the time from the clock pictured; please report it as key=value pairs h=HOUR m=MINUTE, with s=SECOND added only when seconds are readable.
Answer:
h=1 m=31
